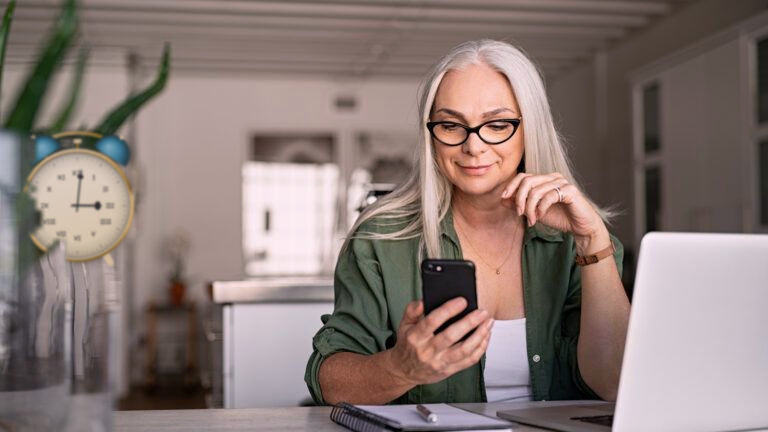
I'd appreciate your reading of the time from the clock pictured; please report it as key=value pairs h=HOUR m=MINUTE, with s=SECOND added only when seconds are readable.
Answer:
h=3 m=1
